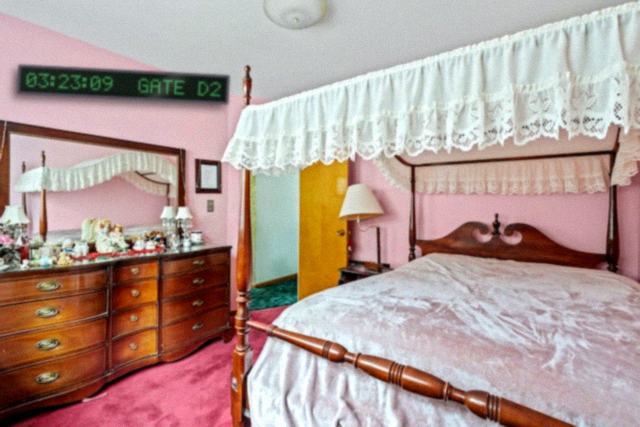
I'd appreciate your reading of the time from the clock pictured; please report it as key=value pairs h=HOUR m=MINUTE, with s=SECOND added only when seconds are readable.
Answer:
h=3 m=23 s=9
